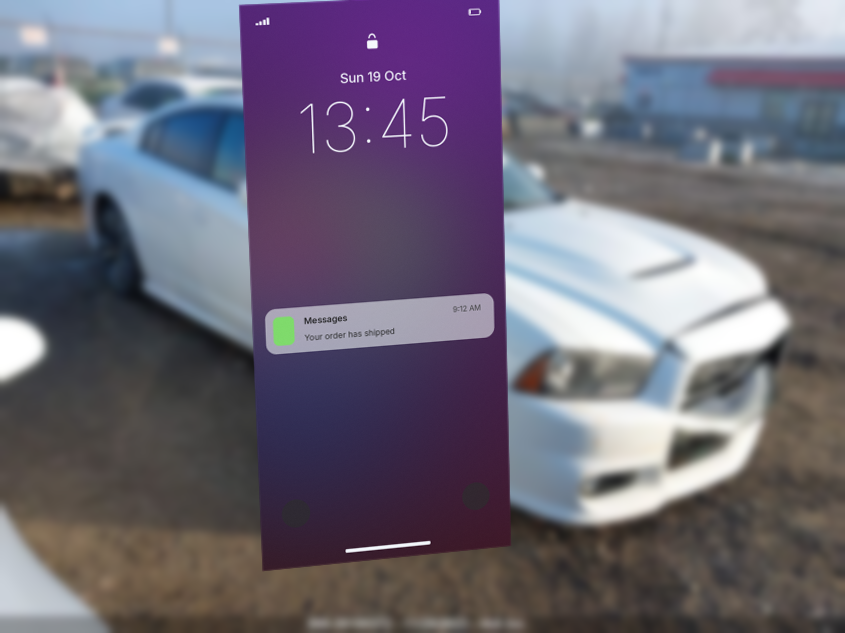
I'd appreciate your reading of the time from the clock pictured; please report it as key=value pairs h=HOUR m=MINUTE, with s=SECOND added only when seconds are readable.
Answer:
h=13 m=45
